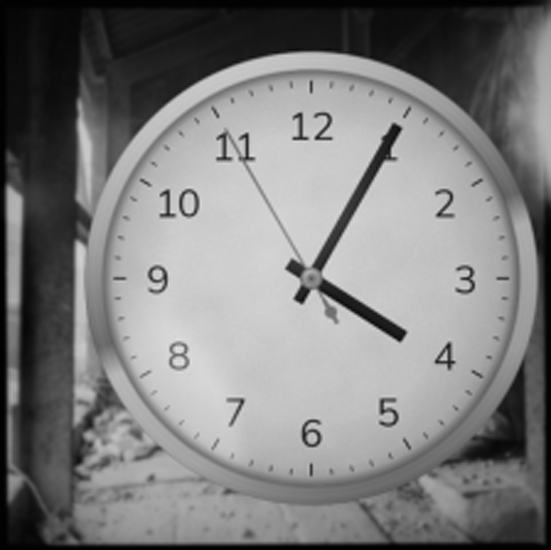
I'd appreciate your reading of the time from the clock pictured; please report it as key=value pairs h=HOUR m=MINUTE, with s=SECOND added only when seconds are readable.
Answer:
h=4 m=4 s=55
